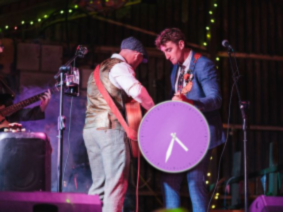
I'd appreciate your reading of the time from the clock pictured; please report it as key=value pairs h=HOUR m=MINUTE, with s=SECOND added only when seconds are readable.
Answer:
h=4 m=33
